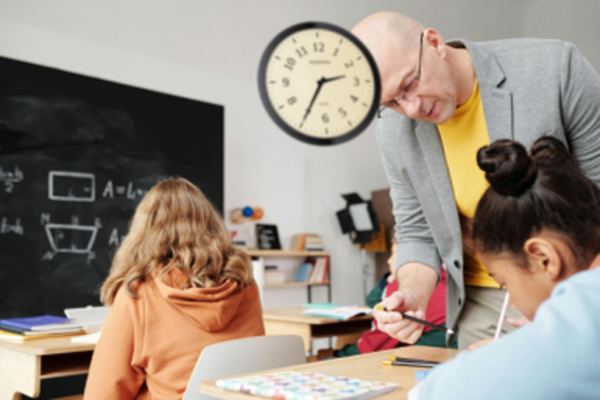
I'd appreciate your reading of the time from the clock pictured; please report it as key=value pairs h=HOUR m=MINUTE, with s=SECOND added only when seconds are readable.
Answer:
h=2 m=35
